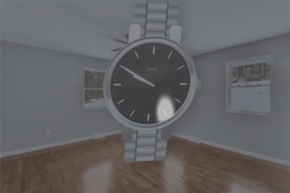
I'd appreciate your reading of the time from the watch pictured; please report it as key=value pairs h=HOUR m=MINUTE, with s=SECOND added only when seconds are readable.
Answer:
h=9 m=50
